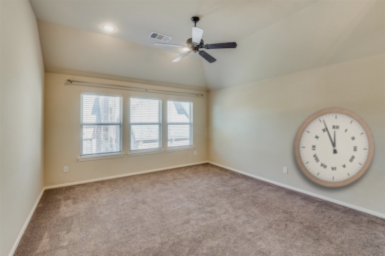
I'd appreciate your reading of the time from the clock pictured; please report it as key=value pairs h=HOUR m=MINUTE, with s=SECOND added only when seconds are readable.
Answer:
h=11 m=56
